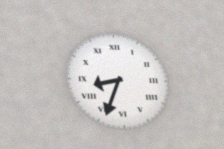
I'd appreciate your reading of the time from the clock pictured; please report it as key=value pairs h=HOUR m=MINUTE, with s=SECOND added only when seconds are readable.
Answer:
h=8 m=34
